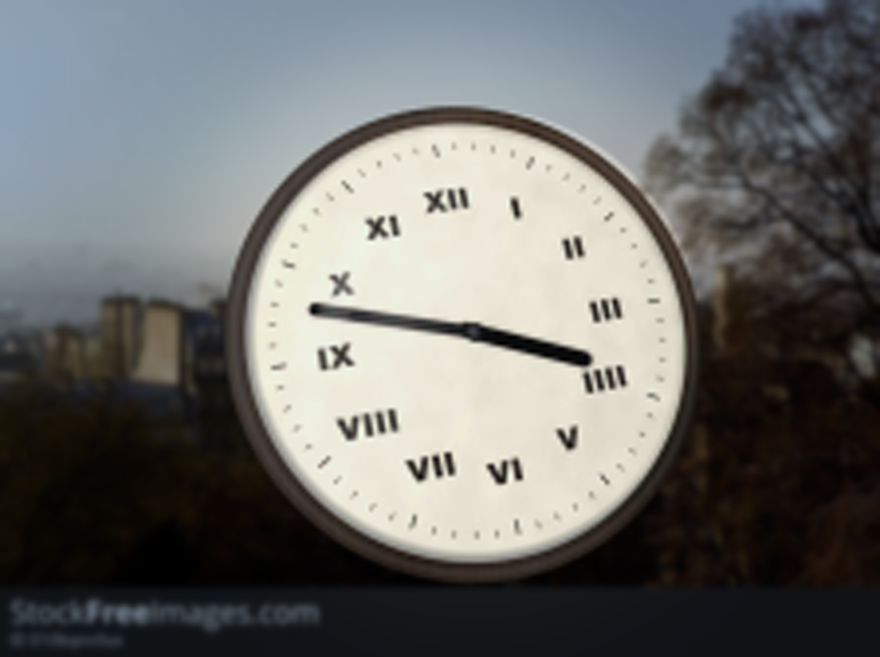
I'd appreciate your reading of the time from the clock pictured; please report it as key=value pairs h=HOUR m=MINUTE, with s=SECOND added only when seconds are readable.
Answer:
h=3 m=48
